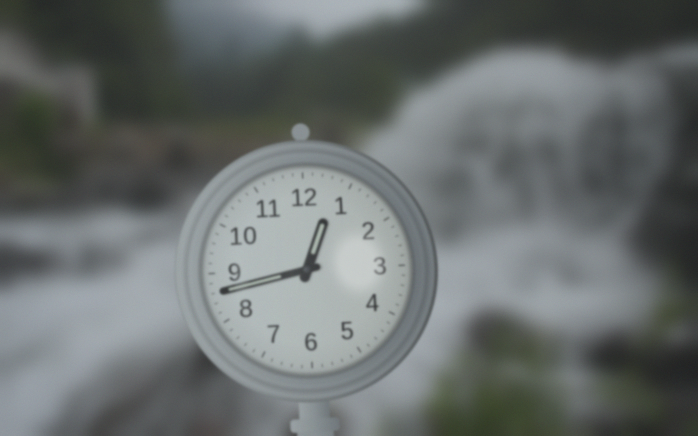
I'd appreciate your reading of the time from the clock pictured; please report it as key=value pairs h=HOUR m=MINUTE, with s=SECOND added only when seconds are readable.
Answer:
h=12 m=43
